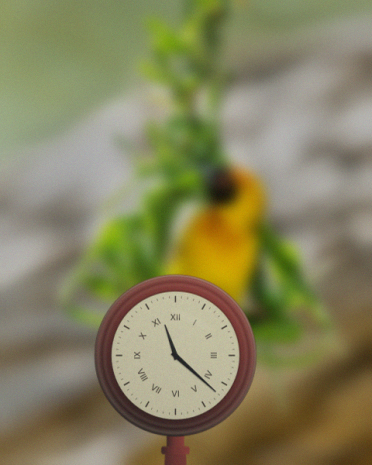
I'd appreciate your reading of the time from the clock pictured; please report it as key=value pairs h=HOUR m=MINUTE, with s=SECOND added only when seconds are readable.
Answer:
h=11 m=22
